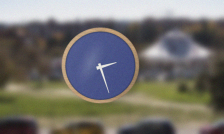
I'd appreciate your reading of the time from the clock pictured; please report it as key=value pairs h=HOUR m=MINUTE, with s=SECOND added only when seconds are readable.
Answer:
h=2 m=27
